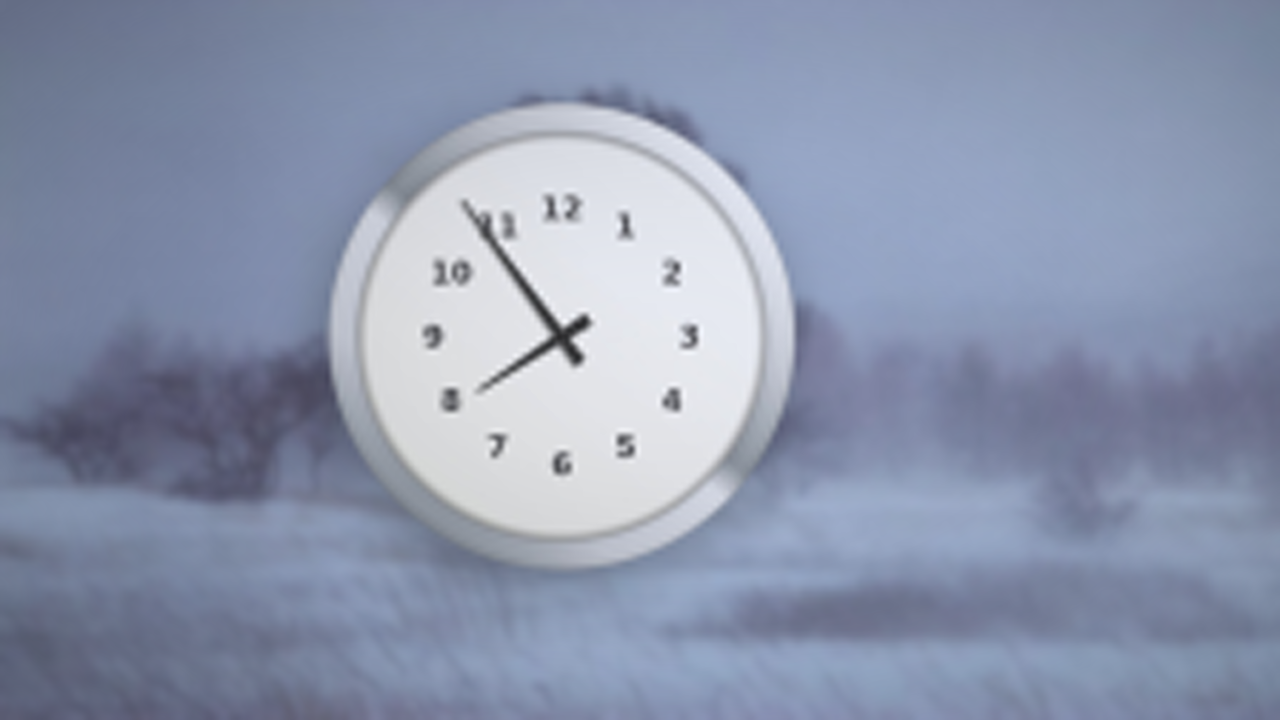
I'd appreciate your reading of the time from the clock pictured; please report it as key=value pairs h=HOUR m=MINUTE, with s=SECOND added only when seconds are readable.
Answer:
h=7 m=54
